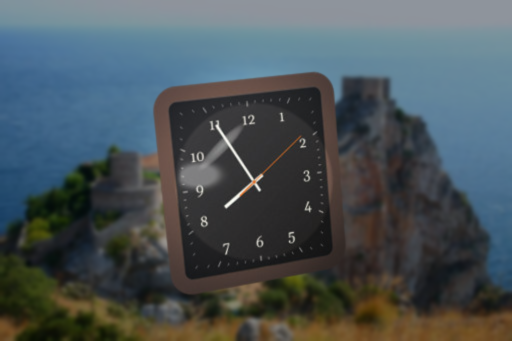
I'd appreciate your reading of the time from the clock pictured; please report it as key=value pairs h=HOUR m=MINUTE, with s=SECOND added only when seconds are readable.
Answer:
h=7 m=55 s=9
